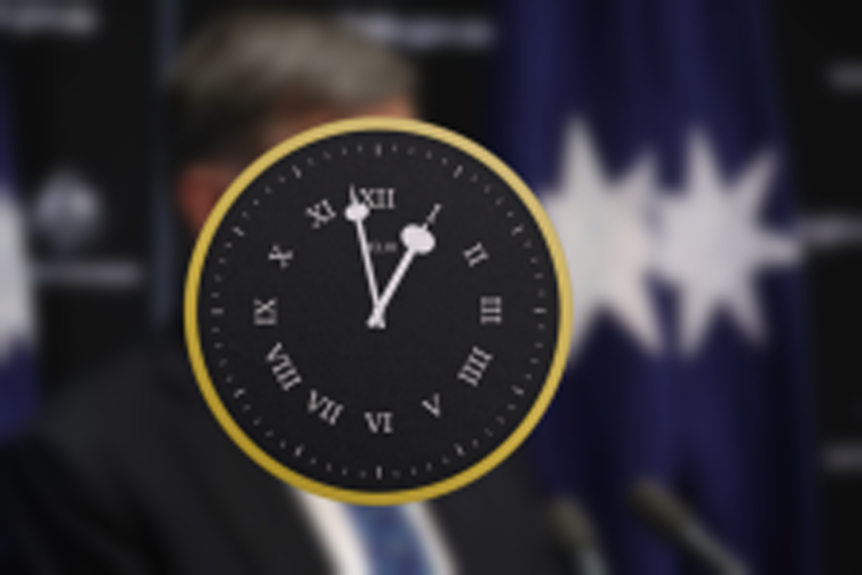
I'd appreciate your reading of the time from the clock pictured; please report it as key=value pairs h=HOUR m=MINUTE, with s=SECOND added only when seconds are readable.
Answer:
h=12 m=58
